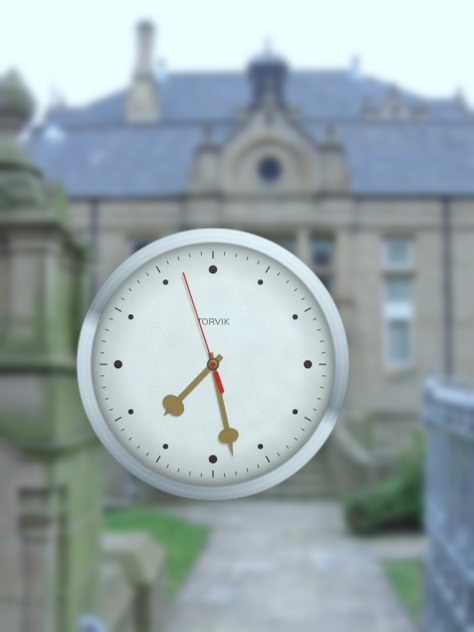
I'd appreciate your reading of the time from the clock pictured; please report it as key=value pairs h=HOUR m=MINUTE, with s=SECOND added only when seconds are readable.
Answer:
h=7 m=27 s=57
